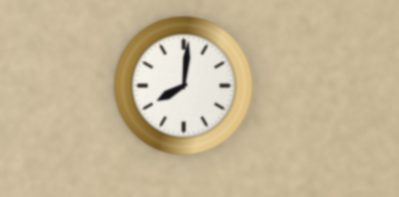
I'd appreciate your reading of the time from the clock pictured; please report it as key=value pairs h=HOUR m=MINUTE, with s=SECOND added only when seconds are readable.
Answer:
h=8 m=1
